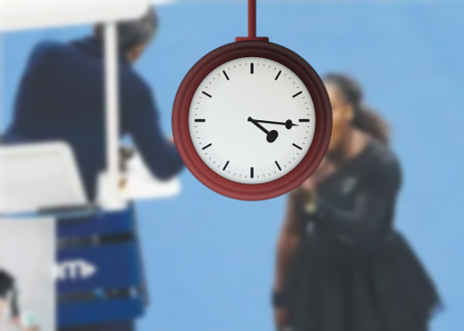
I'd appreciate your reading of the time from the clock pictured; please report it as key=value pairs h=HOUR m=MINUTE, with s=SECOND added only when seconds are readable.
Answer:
h=4 m=16
